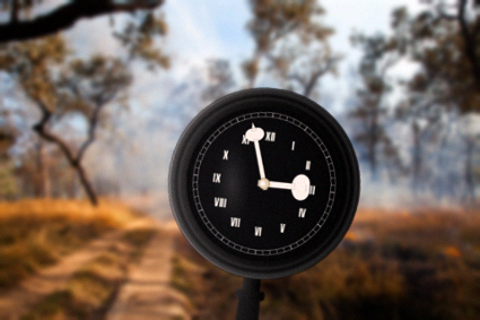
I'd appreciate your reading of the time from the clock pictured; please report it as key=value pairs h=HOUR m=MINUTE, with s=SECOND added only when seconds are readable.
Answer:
h=2 m=57
